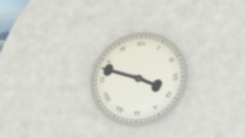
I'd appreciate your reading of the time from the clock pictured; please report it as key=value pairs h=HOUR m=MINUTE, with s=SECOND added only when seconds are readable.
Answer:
h=3 m=48
